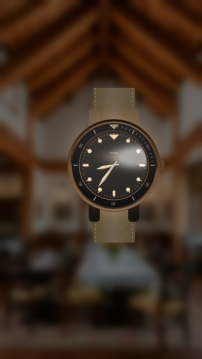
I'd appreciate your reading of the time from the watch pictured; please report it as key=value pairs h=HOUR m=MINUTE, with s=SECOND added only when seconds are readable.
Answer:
h=8 m=36
